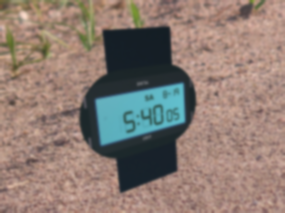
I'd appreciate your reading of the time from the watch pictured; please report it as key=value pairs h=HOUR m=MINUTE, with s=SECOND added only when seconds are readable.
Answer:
h=5 m=40 s=5
